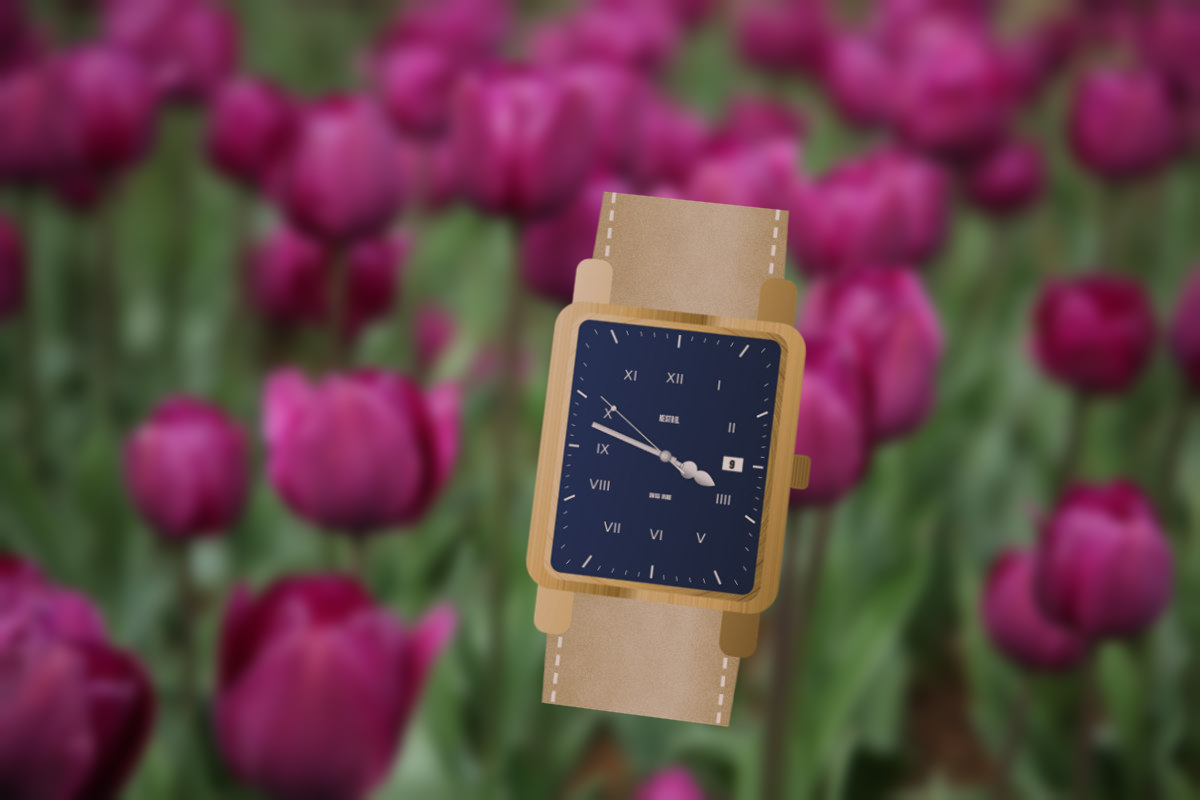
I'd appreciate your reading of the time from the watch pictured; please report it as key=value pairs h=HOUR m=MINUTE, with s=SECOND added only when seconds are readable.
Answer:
h=3 m=47 s=51
